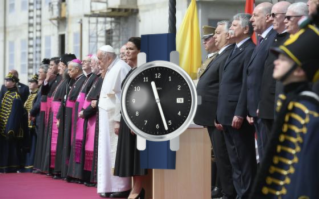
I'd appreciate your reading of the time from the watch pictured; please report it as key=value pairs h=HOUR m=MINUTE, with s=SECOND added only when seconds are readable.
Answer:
h=11 m=27
